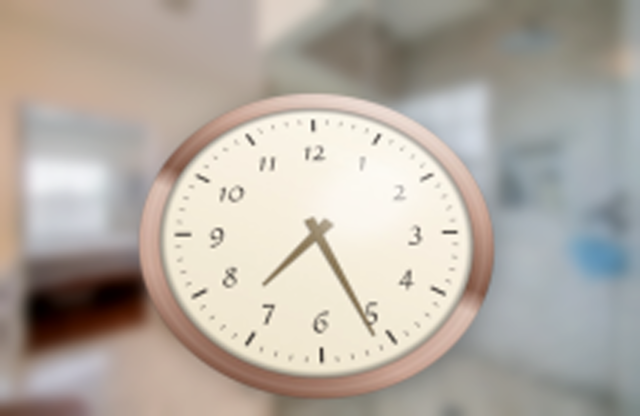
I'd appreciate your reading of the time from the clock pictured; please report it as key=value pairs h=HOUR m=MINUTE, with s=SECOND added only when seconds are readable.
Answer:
h=7 m=26
